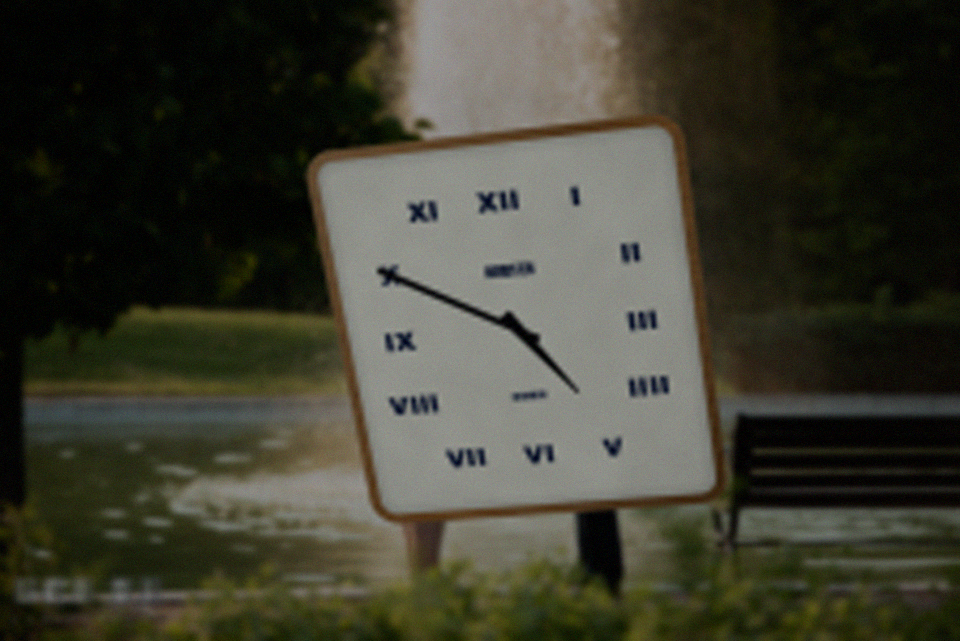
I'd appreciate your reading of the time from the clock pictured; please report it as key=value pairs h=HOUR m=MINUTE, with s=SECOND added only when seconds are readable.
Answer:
h=4 m=50
